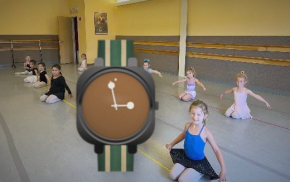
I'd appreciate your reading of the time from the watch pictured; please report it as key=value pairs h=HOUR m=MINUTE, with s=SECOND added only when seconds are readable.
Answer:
h=2 m=58
